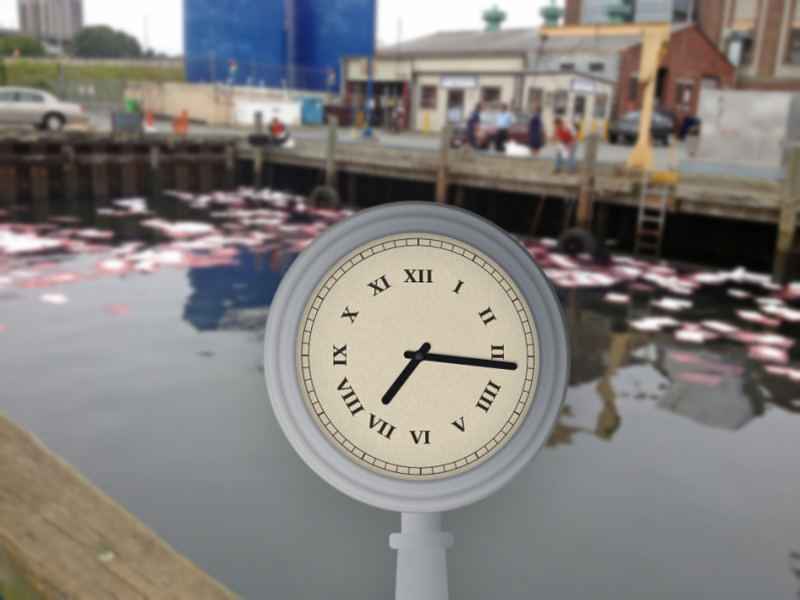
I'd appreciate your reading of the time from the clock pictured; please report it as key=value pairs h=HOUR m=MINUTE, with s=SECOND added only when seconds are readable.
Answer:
h=7 m=16
